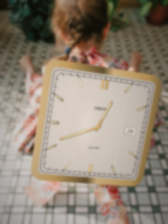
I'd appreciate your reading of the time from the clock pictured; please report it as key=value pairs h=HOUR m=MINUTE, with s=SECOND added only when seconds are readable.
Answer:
h=12 m=41
